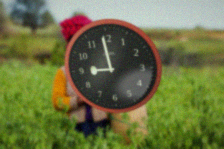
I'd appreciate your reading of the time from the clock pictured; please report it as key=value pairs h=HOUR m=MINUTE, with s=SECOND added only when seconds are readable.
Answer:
h=8 m=59
